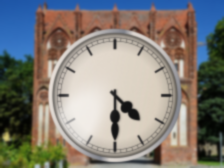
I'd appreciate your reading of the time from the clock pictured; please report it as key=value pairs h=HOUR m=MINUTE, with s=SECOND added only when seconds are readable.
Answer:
h=4 m=30
